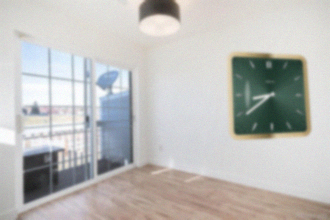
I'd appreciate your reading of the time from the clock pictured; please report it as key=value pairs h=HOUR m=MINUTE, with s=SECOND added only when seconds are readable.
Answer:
h=8 m=39
